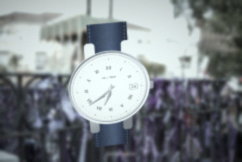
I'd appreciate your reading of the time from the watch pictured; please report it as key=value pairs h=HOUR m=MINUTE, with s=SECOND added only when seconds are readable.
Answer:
h=6 m=39
